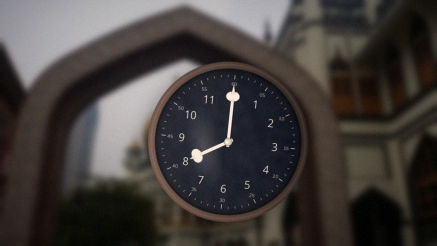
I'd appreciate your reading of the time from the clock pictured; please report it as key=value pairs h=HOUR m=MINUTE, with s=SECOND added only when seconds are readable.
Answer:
h=8 m=0
